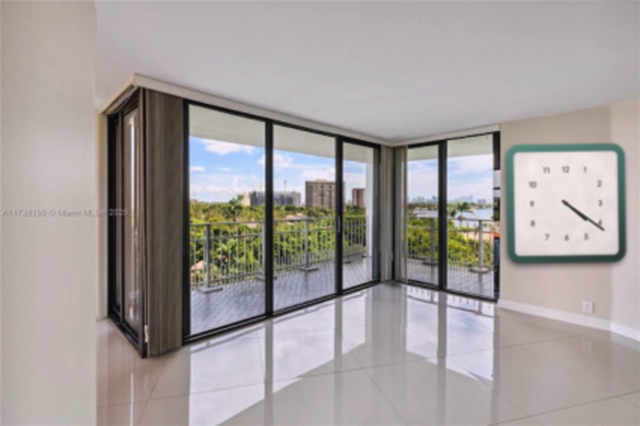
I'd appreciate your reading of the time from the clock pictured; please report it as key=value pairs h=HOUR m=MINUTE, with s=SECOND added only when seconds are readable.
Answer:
h=4 m=21
